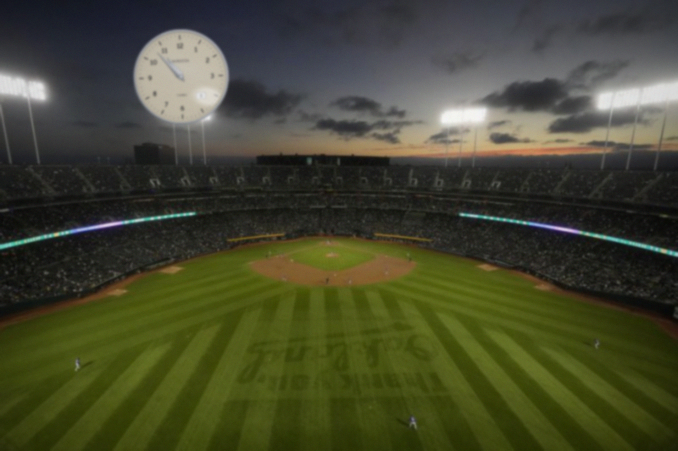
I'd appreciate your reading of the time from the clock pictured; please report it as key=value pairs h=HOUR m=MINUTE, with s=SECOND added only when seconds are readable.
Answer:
h=10 m=53
